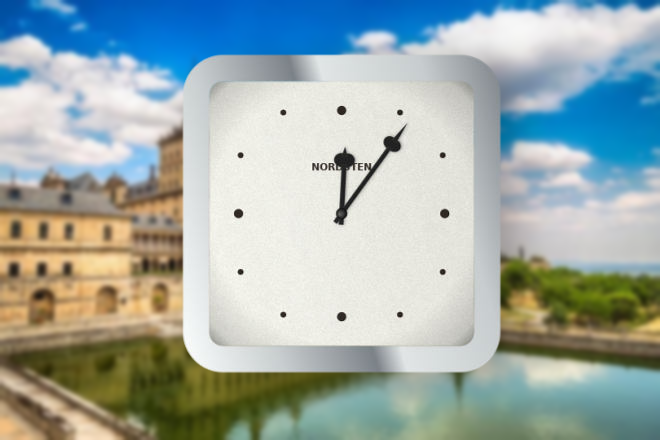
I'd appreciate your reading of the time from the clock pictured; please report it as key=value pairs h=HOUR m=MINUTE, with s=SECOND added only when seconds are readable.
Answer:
h=12 m=6
